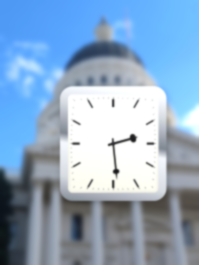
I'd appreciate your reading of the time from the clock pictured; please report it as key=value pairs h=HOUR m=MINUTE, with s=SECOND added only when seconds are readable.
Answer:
h=2 m=29
